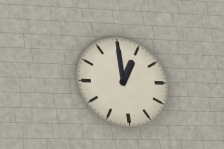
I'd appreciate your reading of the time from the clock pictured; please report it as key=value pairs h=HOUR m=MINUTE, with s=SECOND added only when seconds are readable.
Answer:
h=1 m=0
